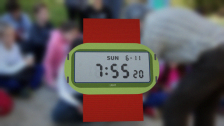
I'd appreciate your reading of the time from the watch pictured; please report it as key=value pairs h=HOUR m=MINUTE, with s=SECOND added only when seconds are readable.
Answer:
h=7 m=55 s=20
